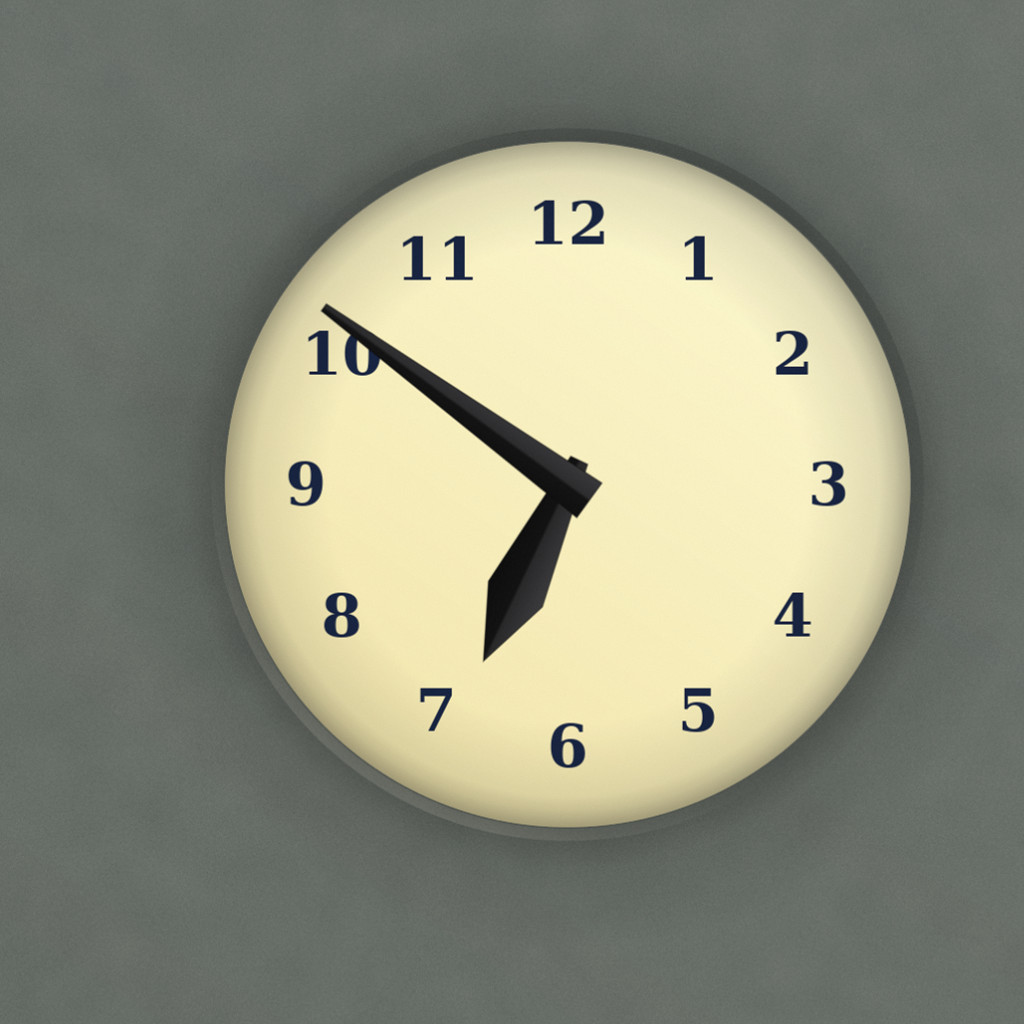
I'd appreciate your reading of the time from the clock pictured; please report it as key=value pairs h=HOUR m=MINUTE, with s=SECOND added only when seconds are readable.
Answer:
h=6 m=51
